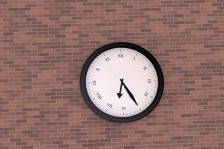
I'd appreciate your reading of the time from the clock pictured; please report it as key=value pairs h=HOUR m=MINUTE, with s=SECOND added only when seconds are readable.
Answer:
h=6 m=25
